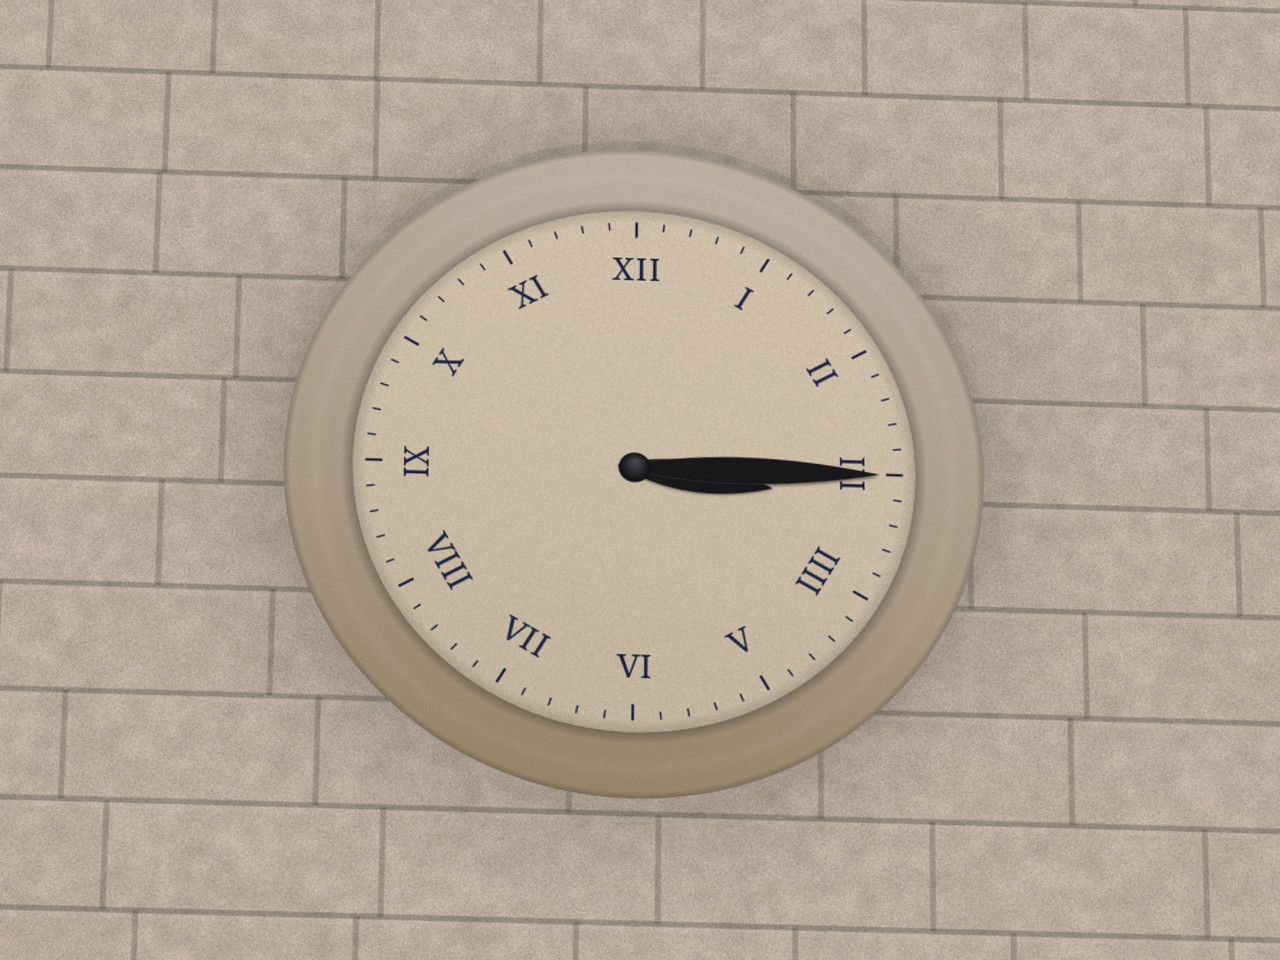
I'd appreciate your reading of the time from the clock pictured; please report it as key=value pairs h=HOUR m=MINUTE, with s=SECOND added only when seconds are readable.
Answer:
h=3 m=15
